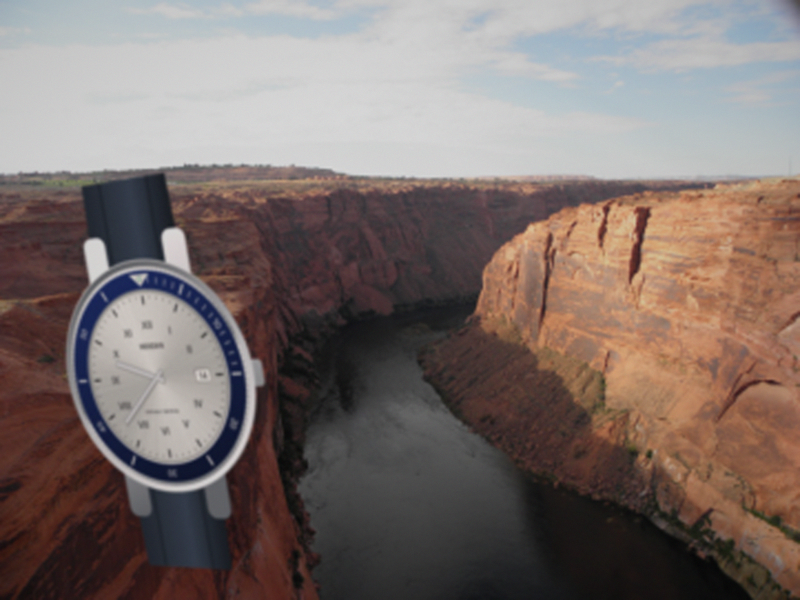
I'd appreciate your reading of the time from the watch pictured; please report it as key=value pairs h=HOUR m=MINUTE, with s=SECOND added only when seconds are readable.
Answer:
h=9 m=38
